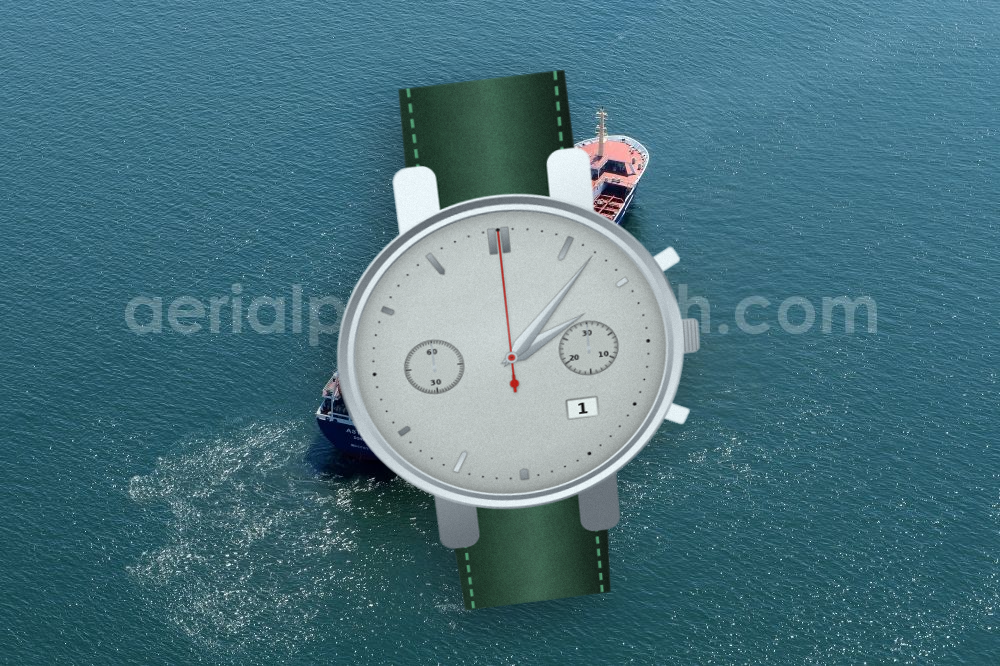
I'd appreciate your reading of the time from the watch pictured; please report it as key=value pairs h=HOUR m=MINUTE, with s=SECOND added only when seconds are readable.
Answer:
h=2 m=7
